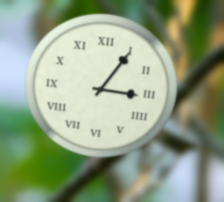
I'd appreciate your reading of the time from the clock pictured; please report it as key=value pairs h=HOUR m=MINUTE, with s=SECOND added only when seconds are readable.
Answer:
h=3 m=5
